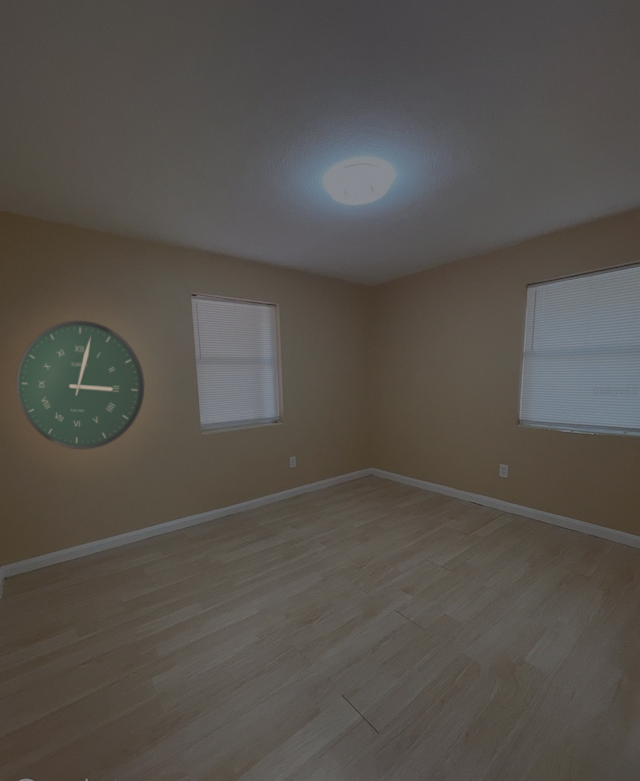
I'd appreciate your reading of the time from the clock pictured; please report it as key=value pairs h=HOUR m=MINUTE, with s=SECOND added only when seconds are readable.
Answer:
h=3 m=2
